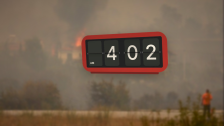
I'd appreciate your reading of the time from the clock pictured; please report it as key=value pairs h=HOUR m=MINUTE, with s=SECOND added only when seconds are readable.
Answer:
h=4 m=2
